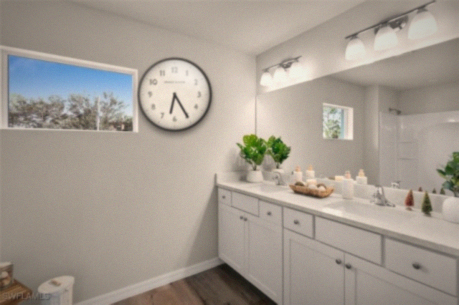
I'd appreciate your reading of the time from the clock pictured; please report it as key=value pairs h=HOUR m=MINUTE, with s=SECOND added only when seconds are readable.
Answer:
h=6 m=25
